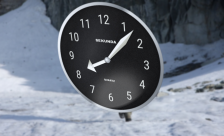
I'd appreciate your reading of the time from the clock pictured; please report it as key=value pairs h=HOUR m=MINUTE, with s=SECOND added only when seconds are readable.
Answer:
h=8 m=7
